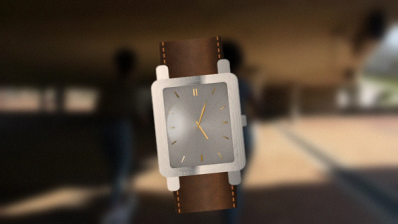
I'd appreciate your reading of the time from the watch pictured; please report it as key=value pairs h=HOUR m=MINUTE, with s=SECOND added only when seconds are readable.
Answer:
h=5 m=4
